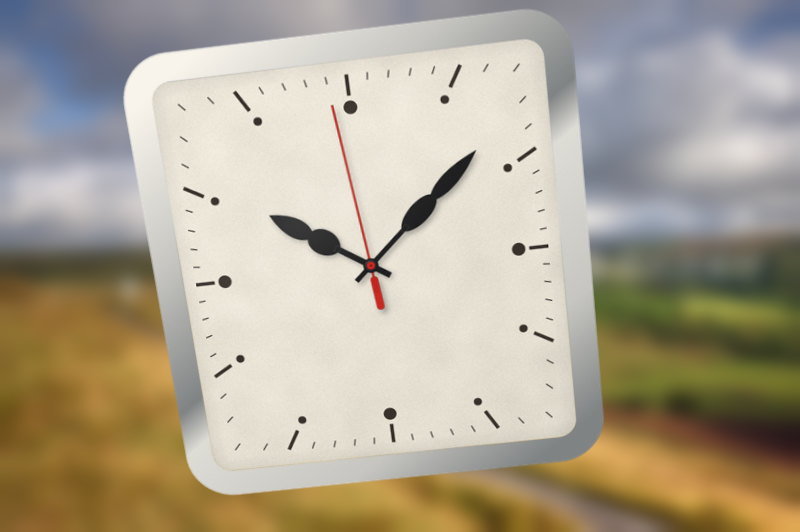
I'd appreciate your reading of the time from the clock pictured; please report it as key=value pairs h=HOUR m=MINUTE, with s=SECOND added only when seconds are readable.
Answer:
h=10 m=7 s=59
